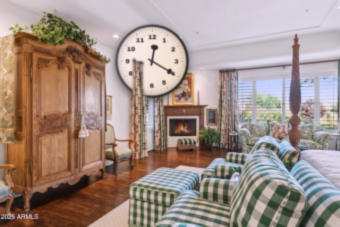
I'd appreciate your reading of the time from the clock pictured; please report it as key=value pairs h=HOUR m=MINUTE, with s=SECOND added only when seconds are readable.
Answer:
h=12 m=20
